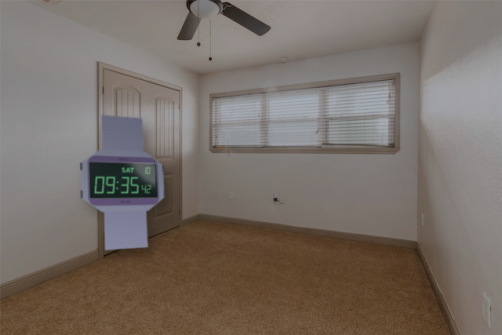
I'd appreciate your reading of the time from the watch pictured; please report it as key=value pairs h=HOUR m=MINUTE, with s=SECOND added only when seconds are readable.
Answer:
h=9 m=35
